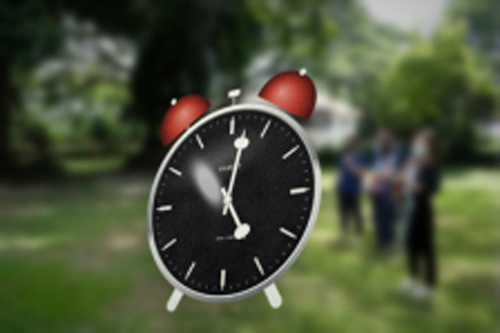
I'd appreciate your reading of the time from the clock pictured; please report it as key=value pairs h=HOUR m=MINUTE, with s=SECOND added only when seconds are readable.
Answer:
h=5 m=2
